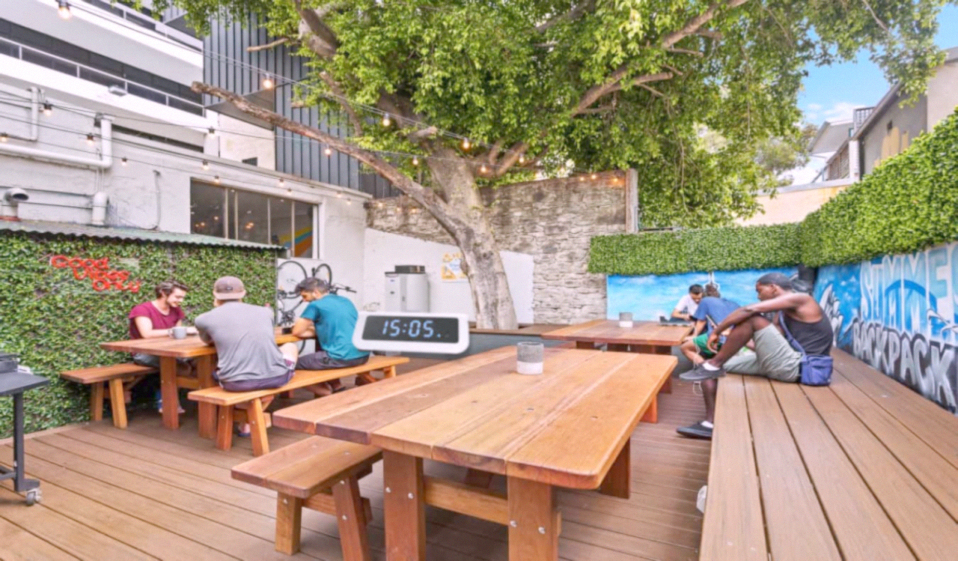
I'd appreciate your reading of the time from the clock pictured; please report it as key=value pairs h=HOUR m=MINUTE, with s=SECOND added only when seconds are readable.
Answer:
h=15 m=5
